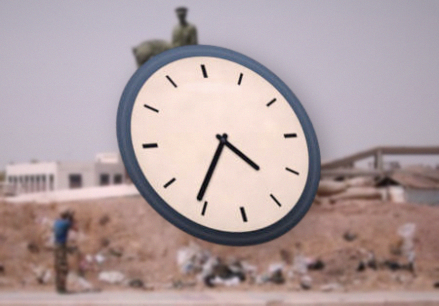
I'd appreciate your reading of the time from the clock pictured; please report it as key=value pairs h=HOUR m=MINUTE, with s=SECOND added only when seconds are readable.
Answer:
h=4 m=36
